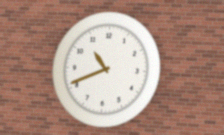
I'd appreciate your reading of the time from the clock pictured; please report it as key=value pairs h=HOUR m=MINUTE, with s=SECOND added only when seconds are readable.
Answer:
h=10 m=41
